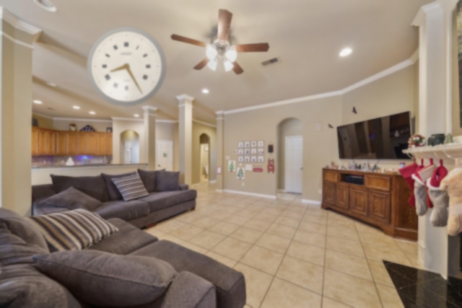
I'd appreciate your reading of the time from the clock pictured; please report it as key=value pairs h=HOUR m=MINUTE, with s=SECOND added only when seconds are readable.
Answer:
h=8 m=25
